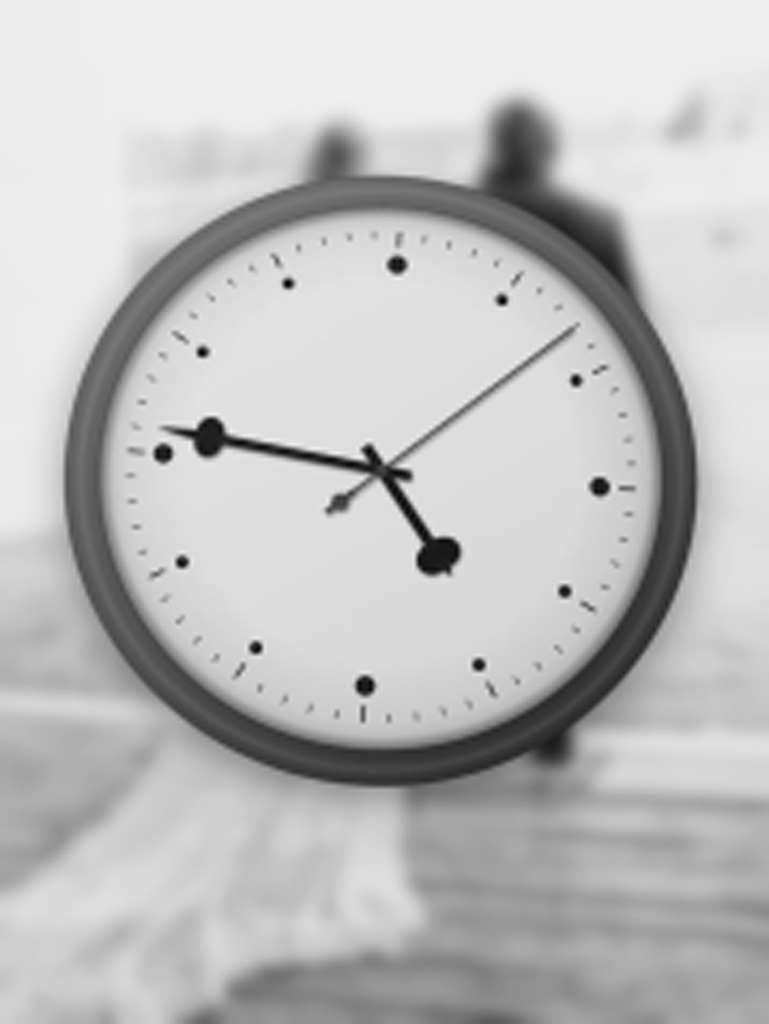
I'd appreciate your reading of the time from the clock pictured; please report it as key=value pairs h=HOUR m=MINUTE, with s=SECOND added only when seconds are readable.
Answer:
h=4 m=46 s=8
